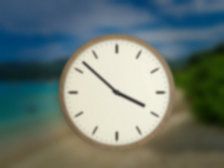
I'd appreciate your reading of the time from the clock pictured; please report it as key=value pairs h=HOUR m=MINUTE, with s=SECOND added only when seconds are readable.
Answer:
h=3 m=52
